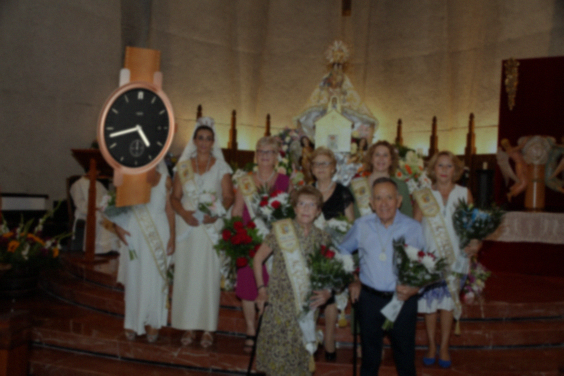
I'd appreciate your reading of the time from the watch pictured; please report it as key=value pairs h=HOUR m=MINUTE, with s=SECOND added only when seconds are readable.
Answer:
h=4 m=43
